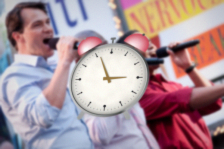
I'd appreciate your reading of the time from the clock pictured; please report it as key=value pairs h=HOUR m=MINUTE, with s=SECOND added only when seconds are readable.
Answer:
h=2 m=56
